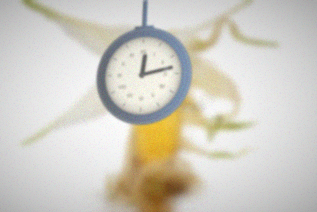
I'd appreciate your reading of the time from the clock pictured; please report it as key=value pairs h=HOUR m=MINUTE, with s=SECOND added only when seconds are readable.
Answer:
h=12 m=13
